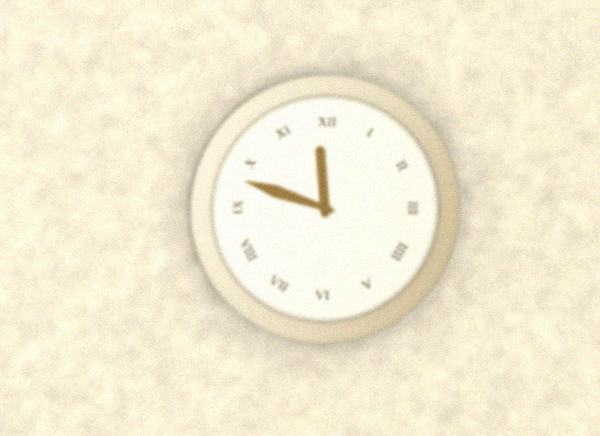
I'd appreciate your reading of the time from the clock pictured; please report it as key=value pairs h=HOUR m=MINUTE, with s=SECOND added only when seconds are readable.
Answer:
h=11 m=48
